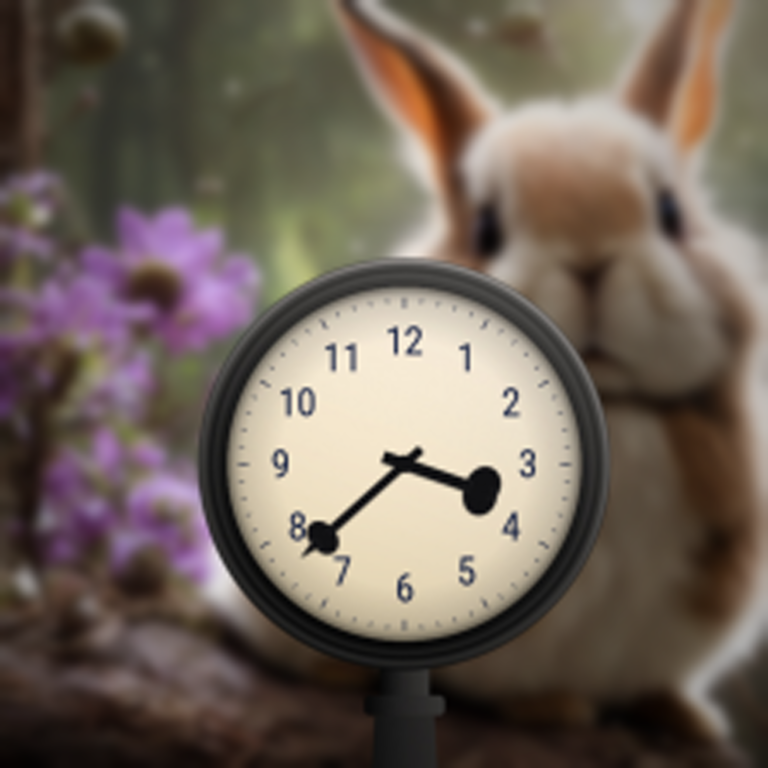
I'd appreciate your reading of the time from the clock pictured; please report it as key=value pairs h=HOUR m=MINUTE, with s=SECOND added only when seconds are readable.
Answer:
h=3 m=38
